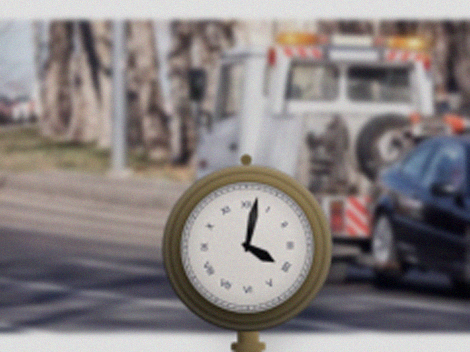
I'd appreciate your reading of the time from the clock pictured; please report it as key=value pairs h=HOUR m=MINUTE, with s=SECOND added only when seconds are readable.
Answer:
h=4 m=2
